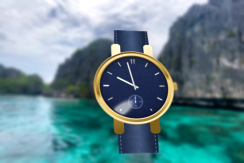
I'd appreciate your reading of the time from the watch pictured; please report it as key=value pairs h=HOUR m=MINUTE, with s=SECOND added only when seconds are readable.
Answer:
h=9 m=58
